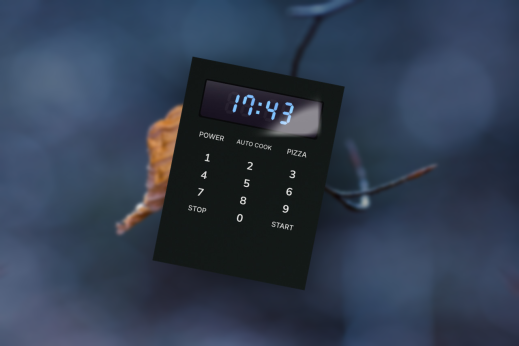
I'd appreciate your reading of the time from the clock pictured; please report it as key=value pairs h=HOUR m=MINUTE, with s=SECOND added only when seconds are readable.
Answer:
h=17 m=43
